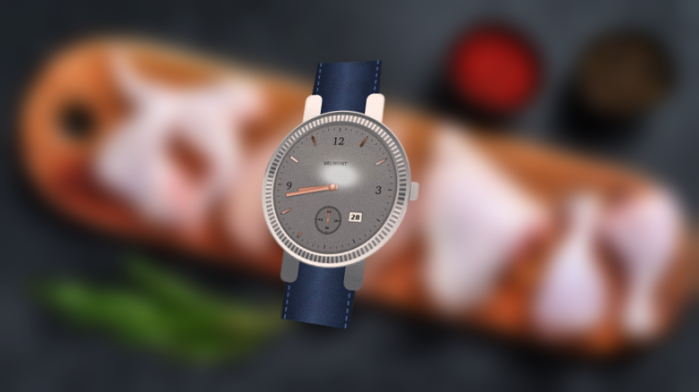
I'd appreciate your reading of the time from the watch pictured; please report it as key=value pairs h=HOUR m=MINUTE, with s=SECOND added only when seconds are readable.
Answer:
h=8 m=43
